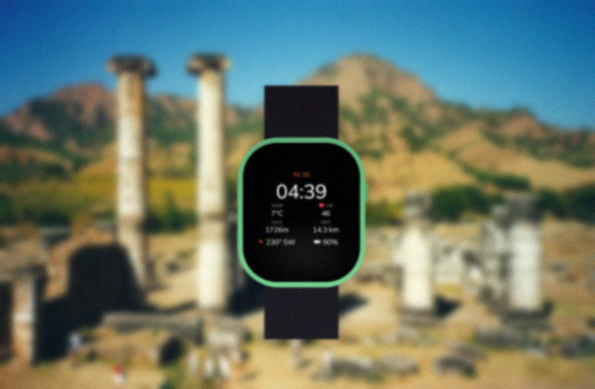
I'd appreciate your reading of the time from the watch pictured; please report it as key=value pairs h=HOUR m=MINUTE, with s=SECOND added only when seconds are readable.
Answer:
h=4 m=39
